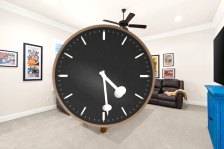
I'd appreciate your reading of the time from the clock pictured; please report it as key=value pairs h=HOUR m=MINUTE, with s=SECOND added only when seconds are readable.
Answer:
h=4 m=29
